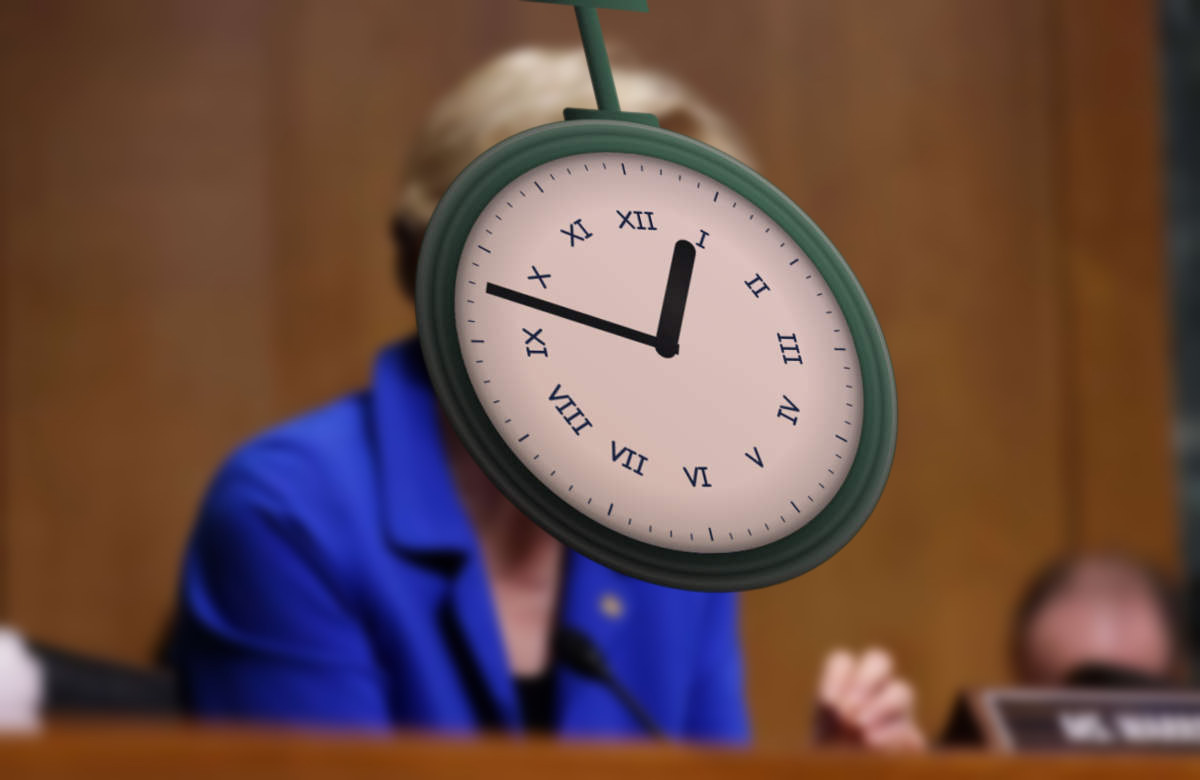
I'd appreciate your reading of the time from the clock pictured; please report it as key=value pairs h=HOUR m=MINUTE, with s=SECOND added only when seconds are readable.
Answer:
h=12 m=48
